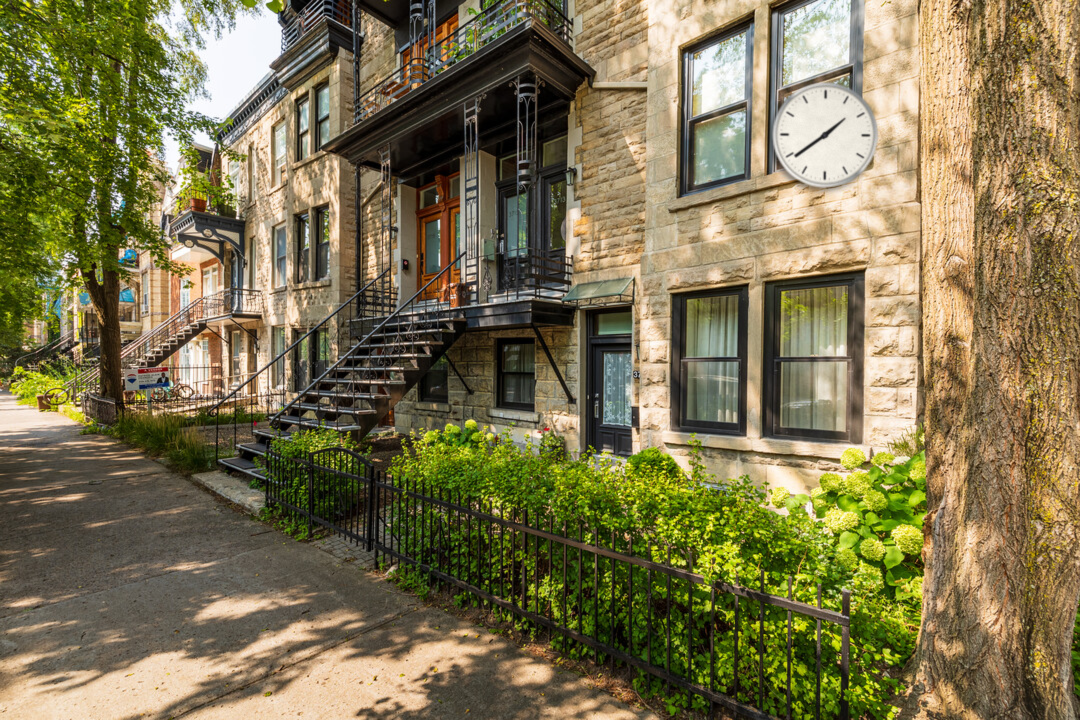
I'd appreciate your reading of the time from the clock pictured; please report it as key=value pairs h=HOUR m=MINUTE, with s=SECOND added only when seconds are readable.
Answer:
h=1 m=39
